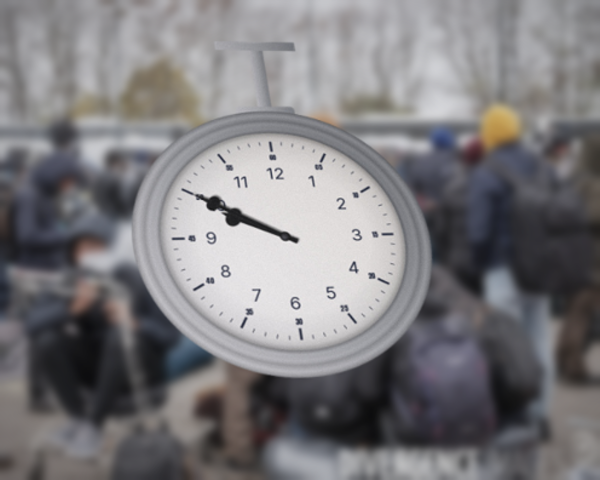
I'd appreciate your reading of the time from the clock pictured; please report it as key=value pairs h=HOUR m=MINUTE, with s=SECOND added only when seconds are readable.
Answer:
h=9 m=50
